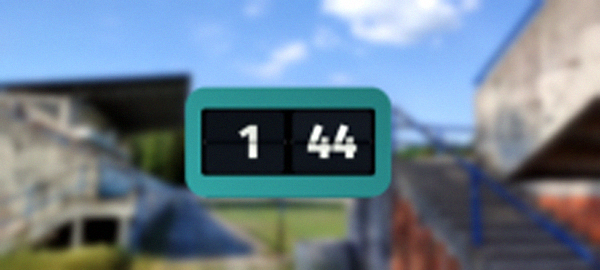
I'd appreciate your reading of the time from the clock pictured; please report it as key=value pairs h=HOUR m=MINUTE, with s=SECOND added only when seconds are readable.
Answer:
h=1 m=44
